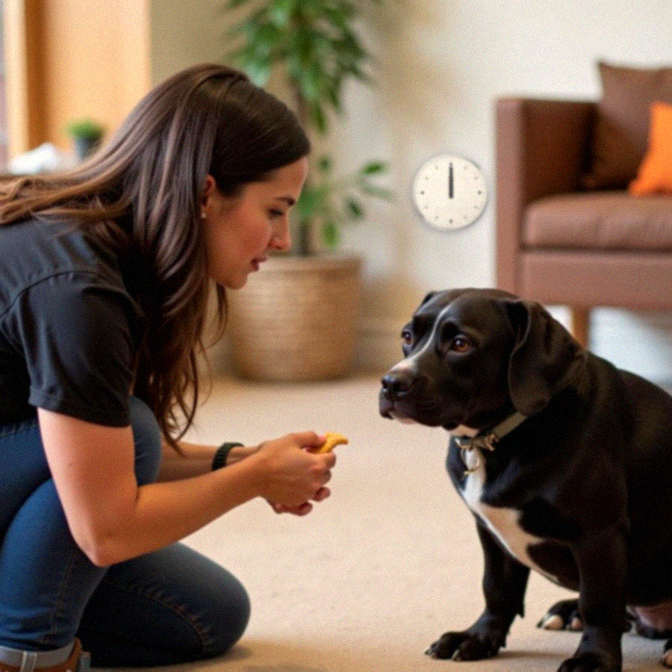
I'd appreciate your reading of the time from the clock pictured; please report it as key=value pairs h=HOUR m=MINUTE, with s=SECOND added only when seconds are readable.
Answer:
h=12 m=0
